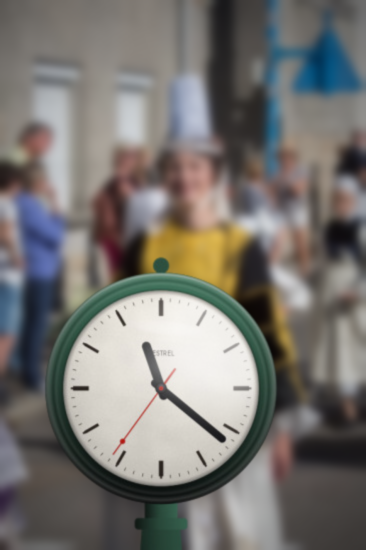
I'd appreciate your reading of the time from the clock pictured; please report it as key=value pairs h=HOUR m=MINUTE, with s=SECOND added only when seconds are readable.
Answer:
h=11 m=21 s=36
